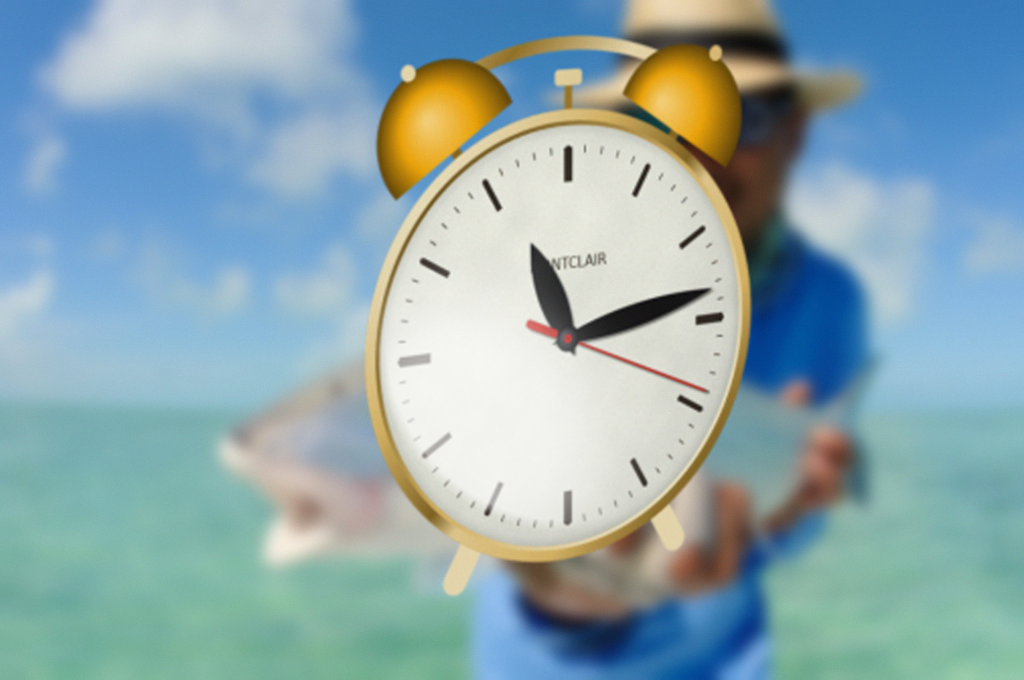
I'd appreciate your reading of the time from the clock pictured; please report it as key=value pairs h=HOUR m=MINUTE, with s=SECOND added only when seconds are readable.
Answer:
h=11 m=13 s=19
